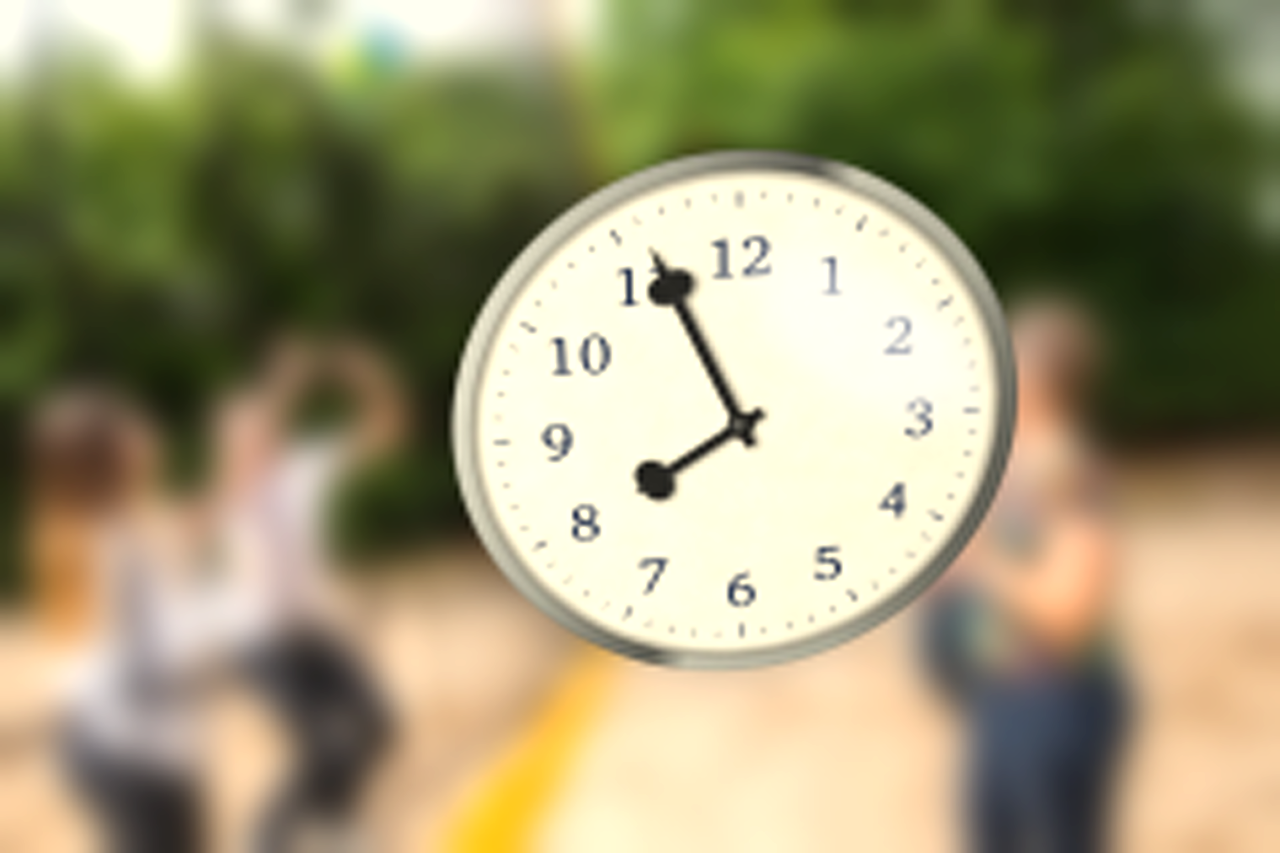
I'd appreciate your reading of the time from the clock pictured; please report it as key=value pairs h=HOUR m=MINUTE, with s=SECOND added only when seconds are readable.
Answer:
h=7 m=56
